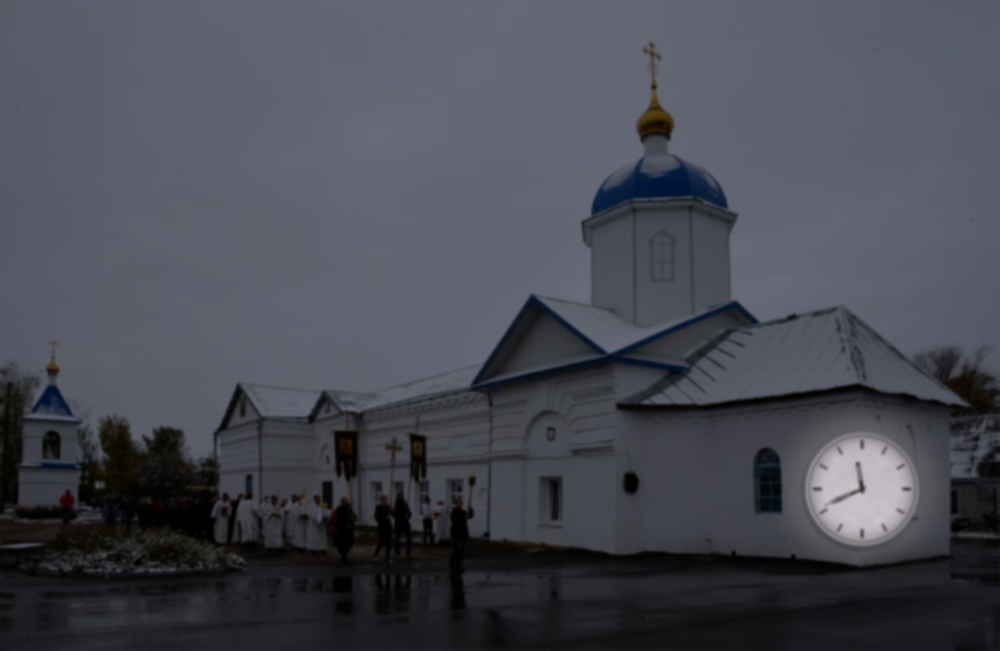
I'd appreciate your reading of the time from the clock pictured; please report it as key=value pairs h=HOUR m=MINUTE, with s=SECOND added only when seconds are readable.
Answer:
h=11 m=41
